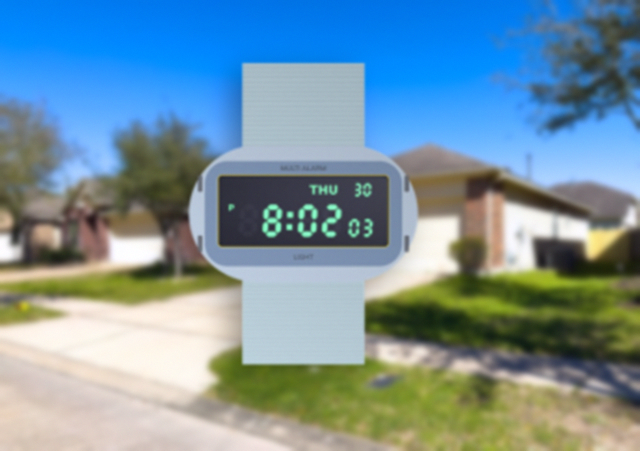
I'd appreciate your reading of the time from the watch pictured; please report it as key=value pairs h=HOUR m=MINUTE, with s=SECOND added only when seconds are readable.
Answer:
h=8 m=2 s=3
